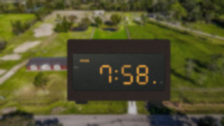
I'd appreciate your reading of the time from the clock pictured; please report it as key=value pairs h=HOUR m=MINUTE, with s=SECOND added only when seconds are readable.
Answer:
h=7 m=58
